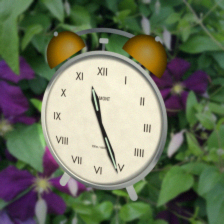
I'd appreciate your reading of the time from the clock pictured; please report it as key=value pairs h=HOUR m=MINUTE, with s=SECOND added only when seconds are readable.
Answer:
h=11 m=26
